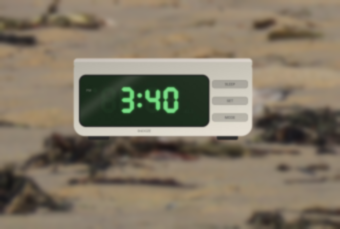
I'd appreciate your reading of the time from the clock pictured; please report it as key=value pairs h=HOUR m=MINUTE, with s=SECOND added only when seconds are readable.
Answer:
h=3 m=40
